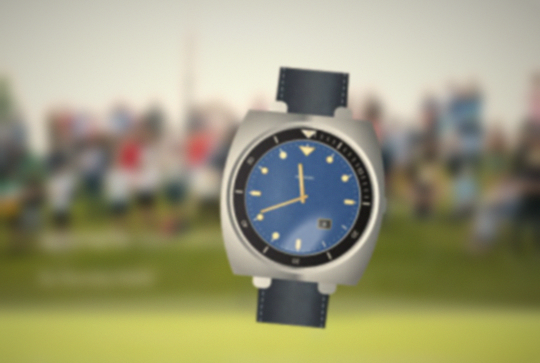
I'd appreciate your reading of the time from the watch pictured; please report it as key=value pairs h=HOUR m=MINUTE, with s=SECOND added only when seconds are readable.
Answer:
h=11 m=41
